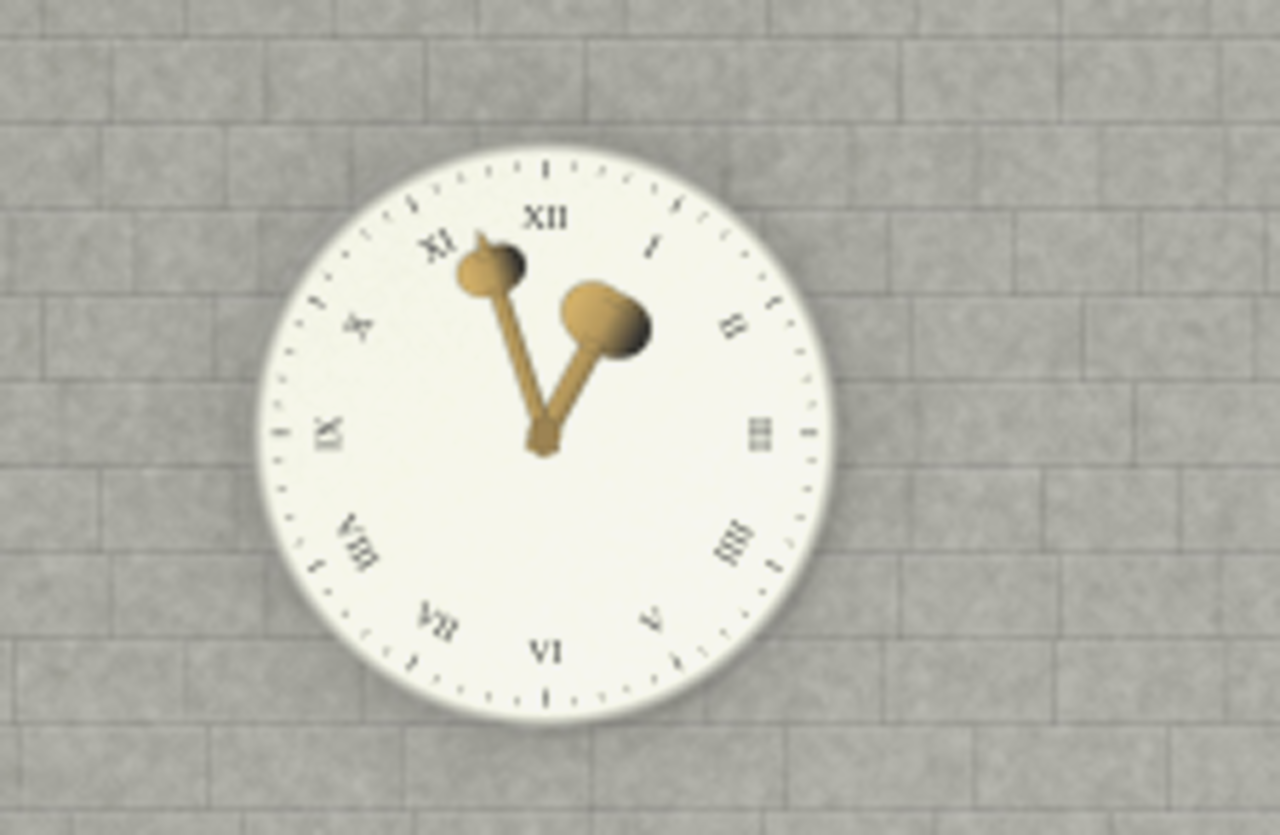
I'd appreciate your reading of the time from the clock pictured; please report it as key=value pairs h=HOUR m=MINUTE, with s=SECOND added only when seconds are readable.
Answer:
h=12 m=57
